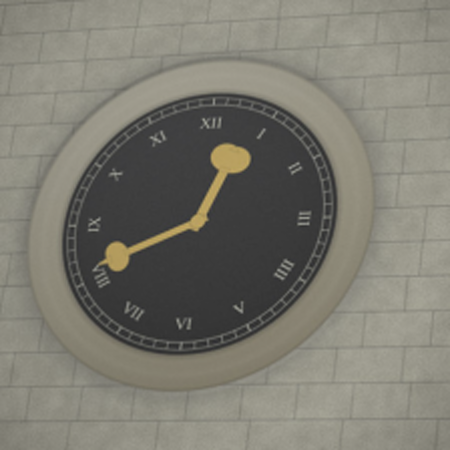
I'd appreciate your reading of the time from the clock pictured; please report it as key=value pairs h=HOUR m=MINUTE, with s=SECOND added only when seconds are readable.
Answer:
h=12 m=41
